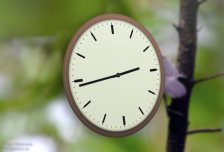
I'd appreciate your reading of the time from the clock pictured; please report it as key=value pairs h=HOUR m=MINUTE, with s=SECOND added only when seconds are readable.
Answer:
h=2 m=44
